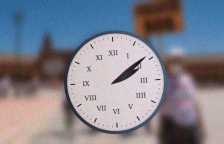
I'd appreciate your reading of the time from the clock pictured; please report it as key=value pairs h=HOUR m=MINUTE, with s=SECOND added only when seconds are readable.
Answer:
h=2 m=9
